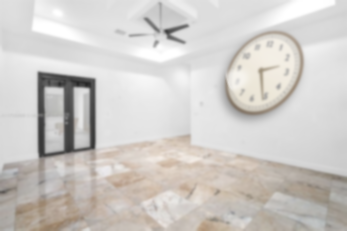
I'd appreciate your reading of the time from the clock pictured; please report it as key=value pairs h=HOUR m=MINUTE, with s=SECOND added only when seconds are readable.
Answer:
h=2 m=26
